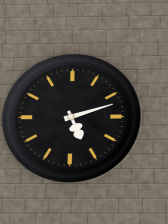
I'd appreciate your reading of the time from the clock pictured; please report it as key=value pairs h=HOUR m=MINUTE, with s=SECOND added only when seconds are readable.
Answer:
h=5 m=12
